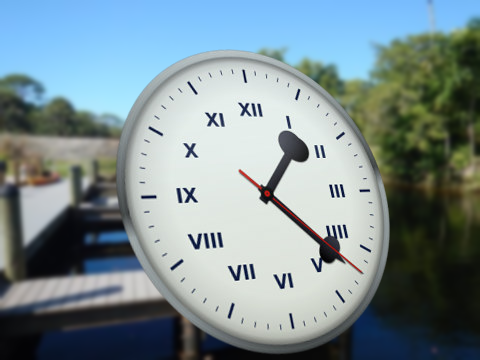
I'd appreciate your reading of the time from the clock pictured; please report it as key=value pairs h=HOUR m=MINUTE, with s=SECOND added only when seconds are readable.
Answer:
h=1 m=22 s=22
